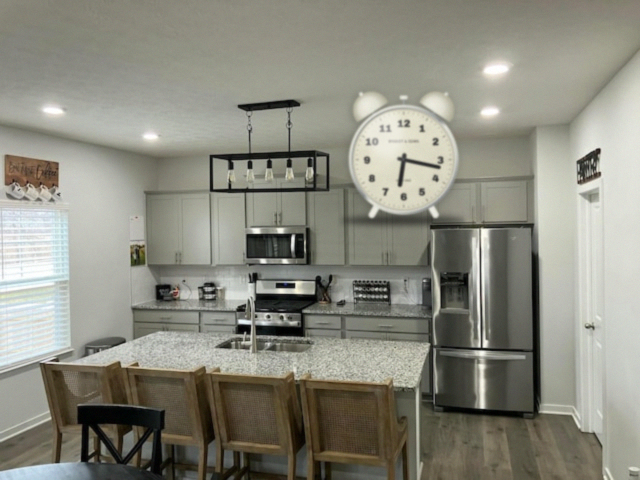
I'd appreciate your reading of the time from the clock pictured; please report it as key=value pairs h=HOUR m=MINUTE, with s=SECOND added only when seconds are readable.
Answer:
h=6 m=17
